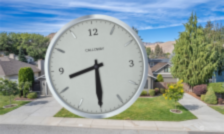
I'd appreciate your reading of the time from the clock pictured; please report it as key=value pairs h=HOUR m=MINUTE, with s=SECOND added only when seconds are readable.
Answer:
h=8 m=30
